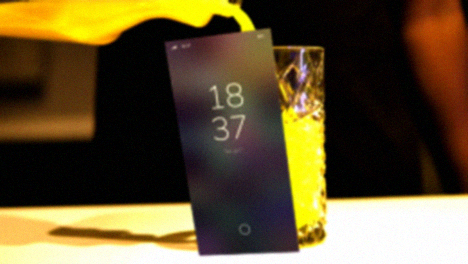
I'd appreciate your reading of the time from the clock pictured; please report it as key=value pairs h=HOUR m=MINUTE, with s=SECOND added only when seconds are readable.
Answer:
h=18 m=37
